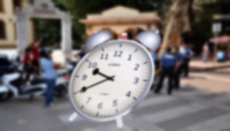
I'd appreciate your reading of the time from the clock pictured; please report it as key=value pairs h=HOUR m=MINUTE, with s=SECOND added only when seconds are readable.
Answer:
h=9 m=40
